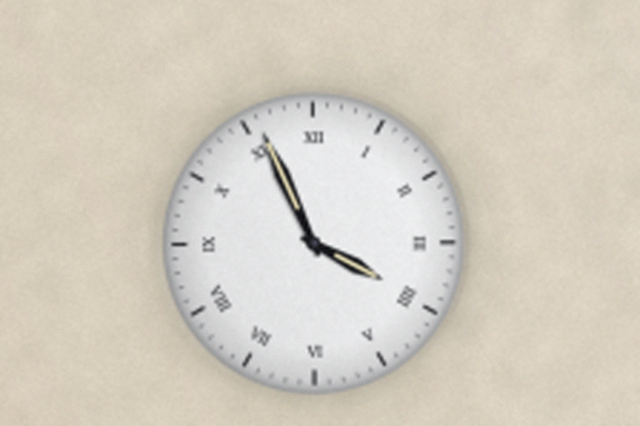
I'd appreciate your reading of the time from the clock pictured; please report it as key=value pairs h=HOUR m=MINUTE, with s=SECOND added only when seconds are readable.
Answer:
h=3 m=56
